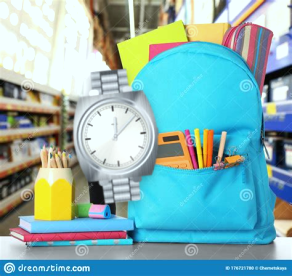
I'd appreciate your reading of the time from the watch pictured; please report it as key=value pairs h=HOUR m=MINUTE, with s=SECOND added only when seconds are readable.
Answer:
h=12 m=8
